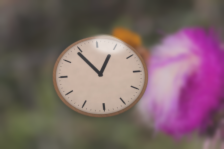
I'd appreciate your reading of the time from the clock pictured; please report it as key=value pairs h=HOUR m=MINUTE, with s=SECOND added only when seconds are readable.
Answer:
h=12 m=54
